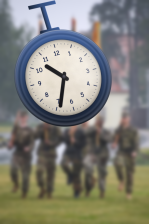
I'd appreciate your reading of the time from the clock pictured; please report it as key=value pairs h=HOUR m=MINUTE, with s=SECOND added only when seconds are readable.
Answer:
h=10 m=34
